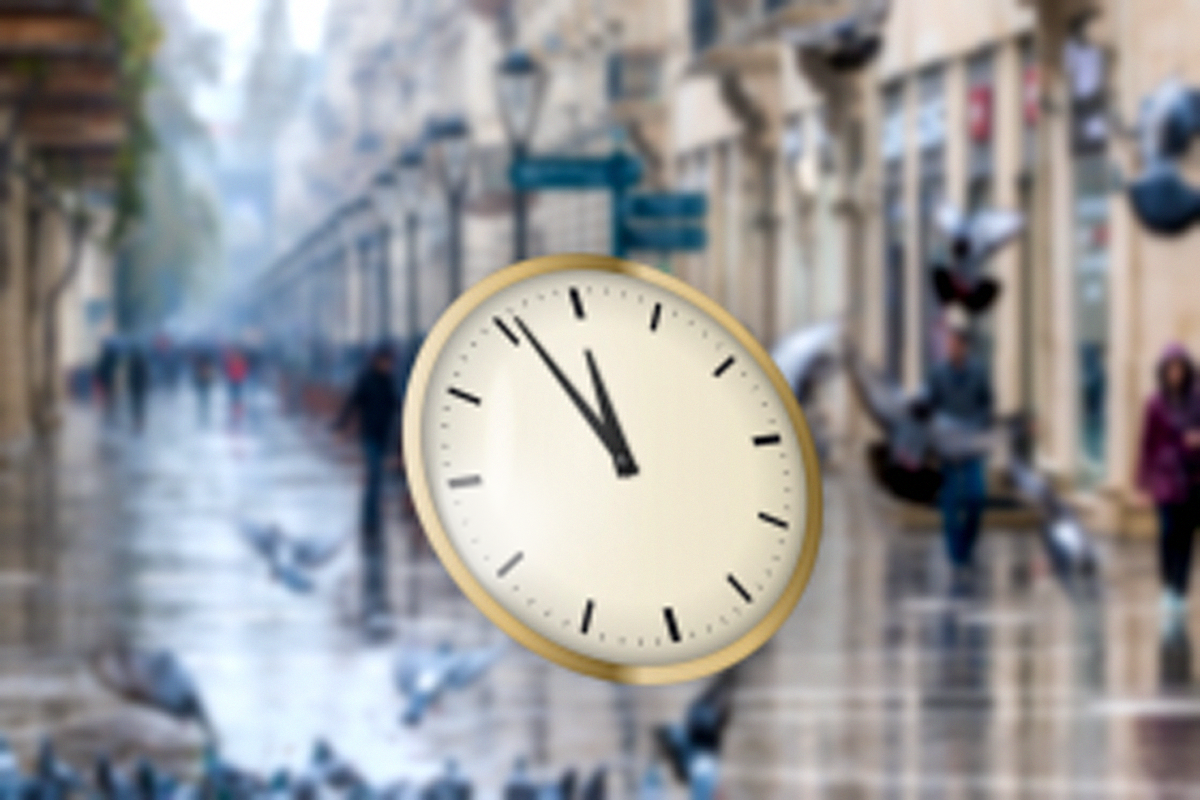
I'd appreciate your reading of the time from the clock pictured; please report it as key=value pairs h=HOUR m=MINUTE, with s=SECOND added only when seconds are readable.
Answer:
h=11 m=56
